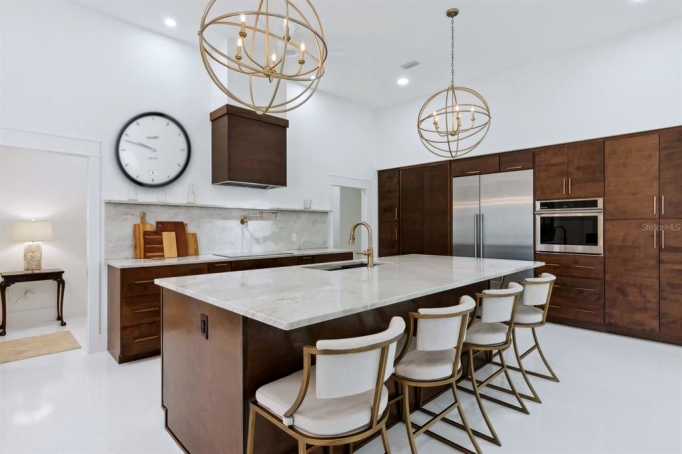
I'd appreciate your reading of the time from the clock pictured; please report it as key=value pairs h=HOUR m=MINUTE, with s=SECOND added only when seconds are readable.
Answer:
h=9 m=48
